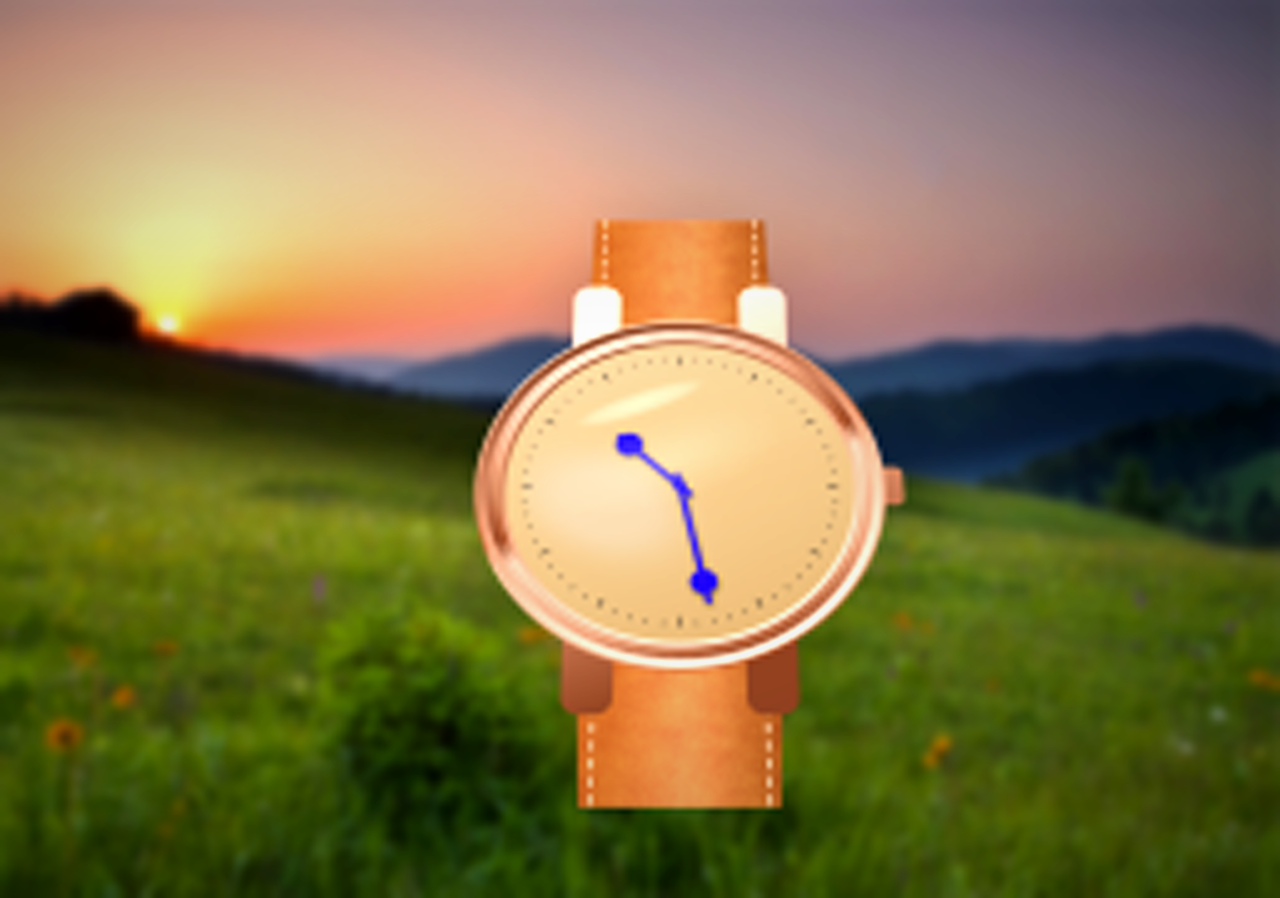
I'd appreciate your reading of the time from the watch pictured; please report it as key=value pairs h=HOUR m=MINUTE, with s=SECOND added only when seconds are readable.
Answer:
h=10 m=28
